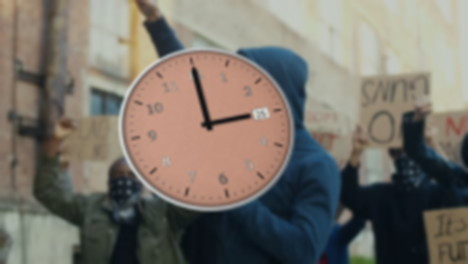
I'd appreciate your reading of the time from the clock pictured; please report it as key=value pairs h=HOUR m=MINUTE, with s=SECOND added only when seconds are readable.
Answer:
h=3 m=0
